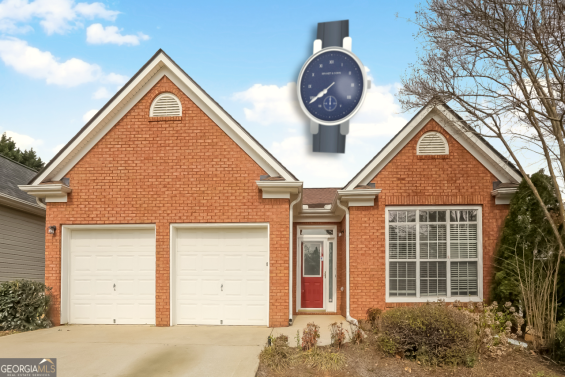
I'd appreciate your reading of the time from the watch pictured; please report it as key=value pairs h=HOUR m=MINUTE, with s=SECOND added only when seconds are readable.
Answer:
h=7 m=39
